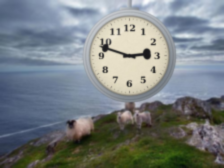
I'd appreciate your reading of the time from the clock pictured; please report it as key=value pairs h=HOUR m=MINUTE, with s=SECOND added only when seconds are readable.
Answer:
h=2 m=48
